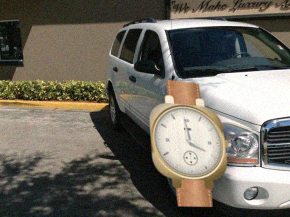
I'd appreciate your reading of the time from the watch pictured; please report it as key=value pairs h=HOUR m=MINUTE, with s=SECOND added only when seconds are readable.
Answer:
h=3 m=59
